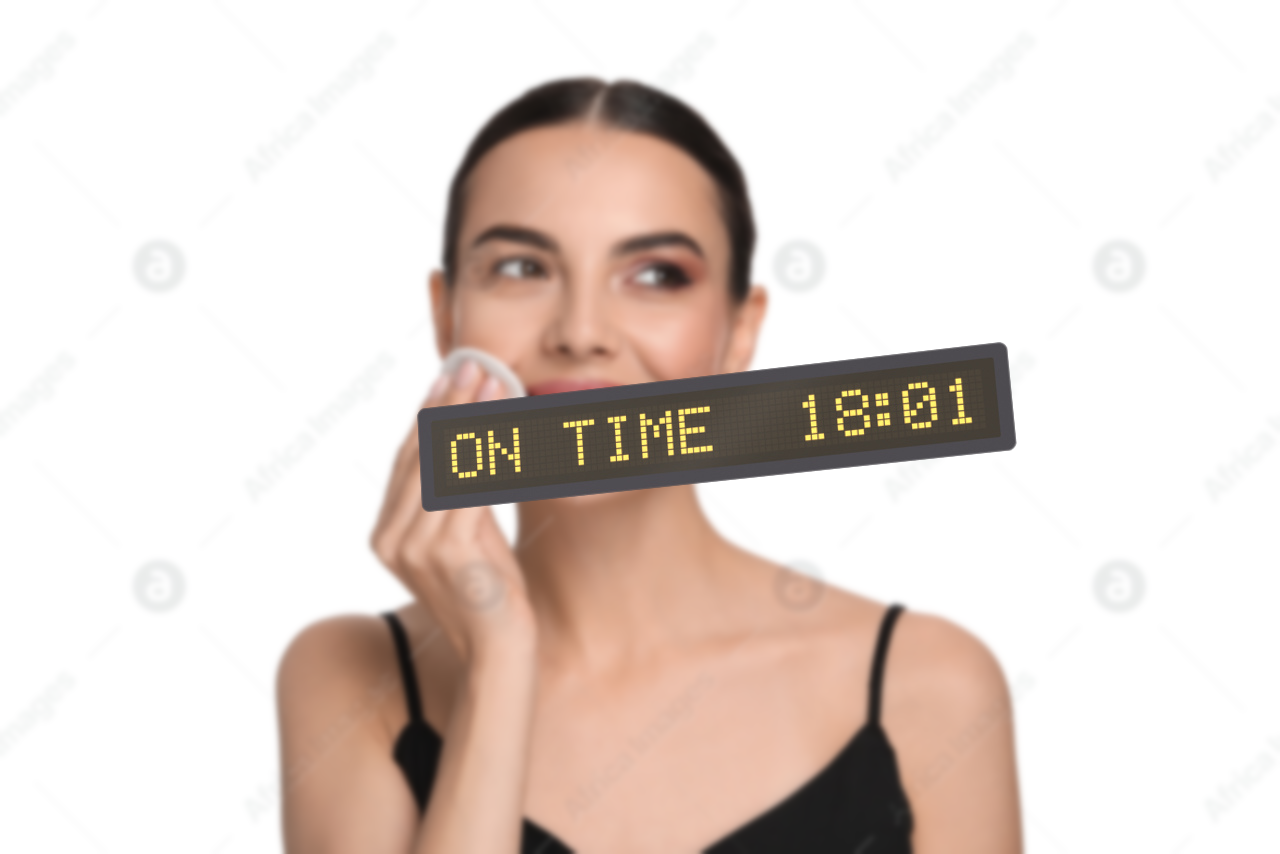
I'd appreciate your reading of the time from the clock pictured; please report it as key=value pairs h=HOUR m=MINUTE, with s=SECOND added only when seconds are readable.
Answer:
h=18 m=1
